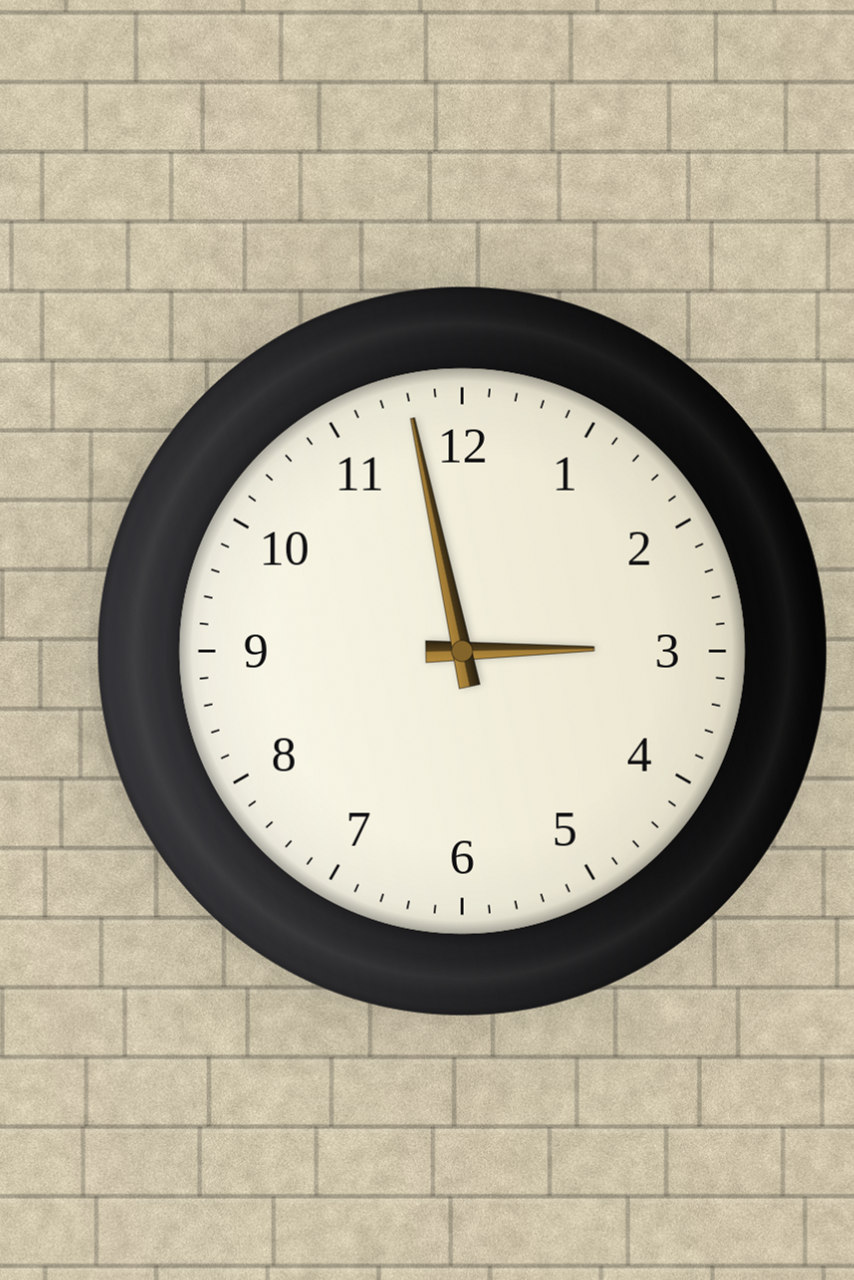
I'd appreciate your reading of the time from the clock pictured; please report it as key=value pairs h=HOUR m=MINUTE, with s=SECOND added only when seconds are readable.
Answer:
h=2 m=58
